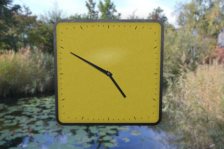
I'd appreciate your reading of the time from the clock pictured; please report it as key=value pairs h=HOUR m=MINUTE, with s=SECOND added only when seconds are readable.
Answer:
h=4 m=50
